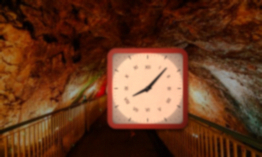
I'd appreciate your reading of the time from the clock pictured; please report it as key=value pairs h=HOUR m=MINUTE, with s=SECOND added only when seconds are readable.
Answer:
h=8 m=7
